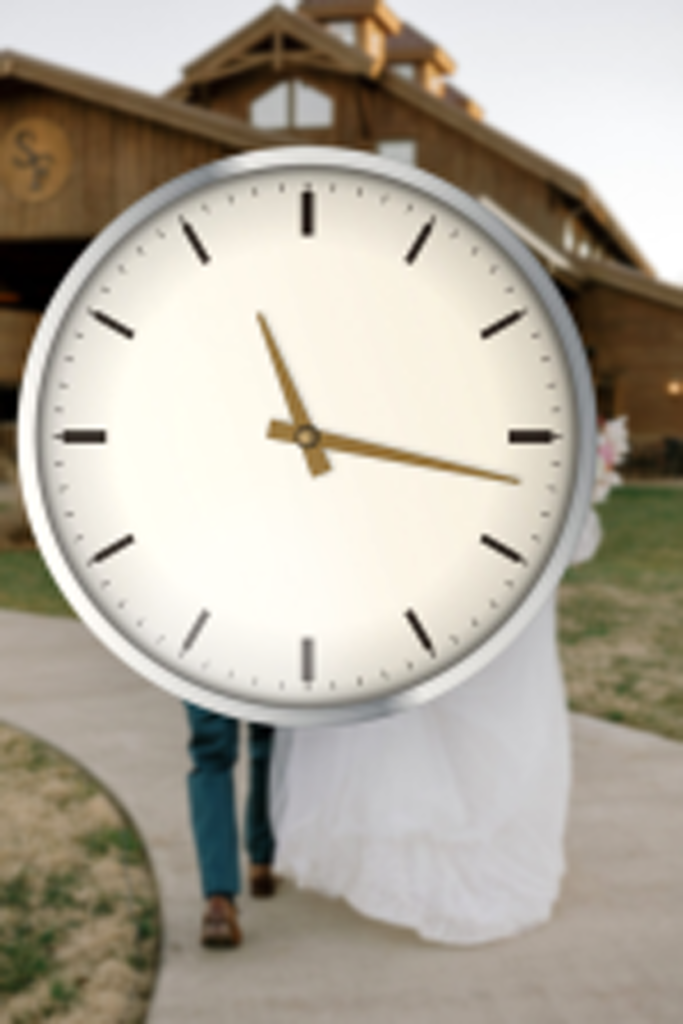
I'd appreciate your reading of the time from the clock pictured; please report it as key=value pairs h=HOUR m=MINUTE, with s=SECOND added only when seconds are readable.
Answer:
h=11 m=17
